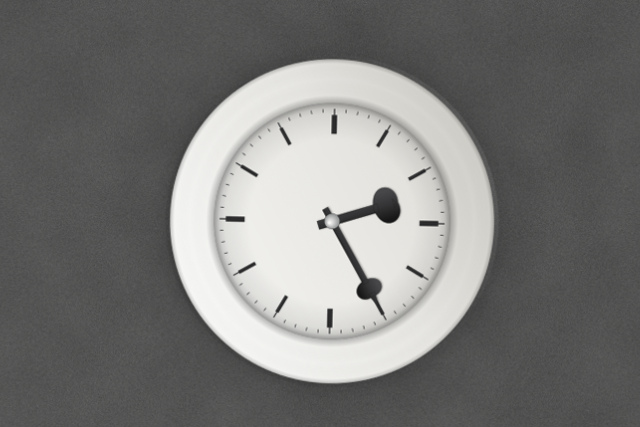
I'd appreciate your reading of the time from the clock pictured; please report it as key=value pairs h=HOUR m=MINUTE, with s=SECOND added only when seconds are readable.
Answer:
h=2 m=25
